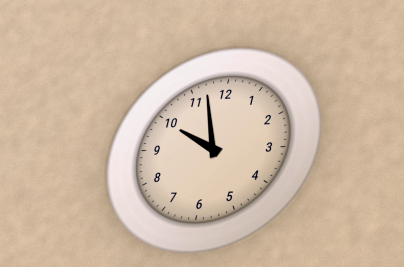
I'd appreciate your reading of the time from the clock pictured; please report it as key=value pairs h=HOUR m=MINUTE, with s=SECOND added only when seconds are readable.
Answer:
h=9 m=57
